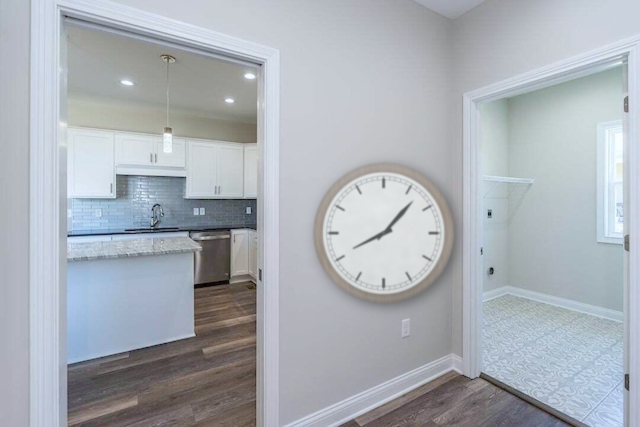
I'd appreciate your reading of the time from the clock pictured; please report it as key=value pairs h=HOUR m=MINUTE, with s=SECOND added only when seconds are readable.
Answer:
h=8 m=7
